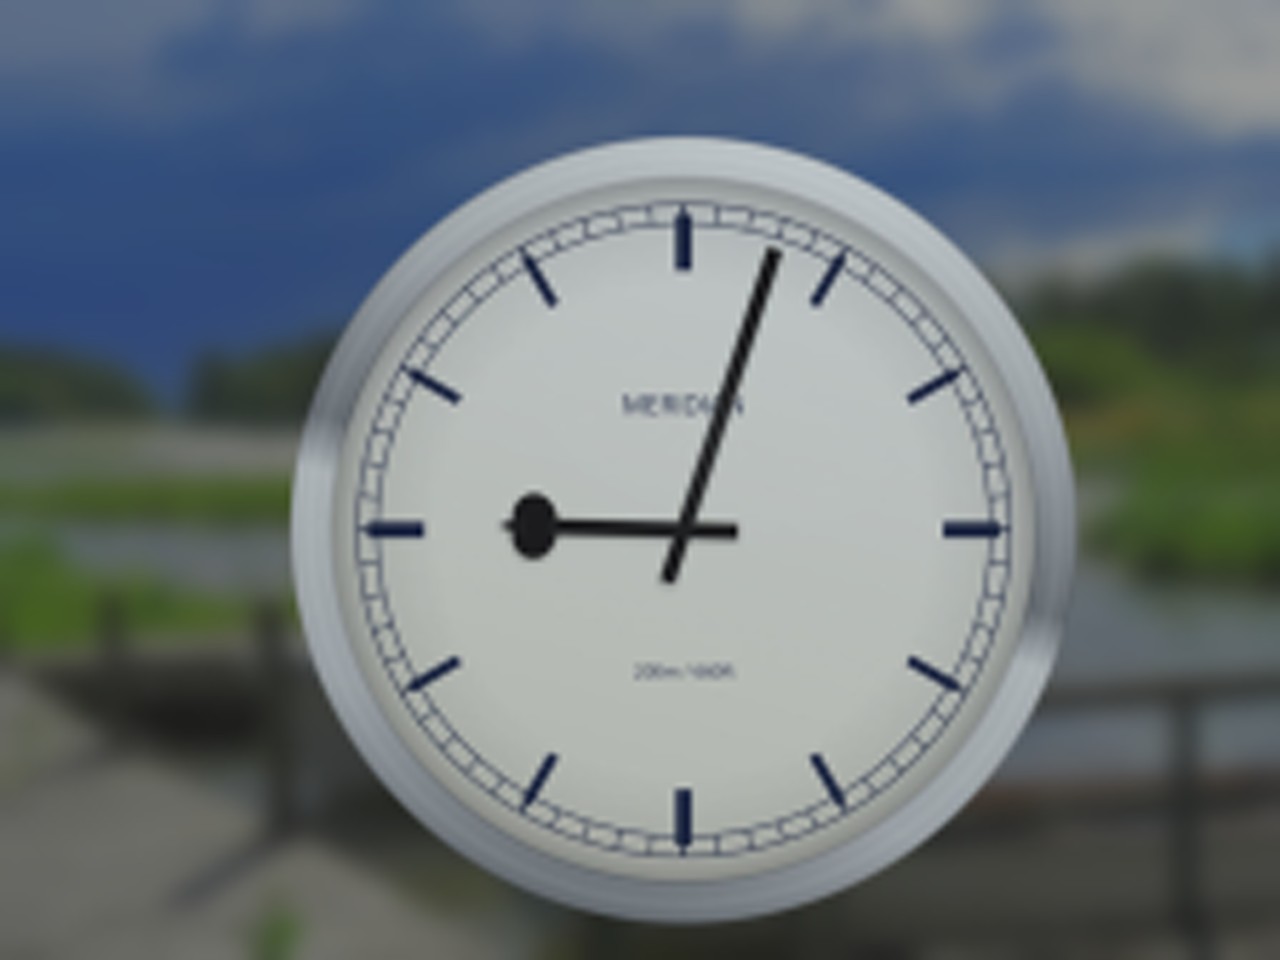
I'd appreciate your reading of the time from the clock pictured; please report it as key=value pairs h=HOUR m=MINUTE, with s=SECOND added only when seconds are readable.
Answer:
h=9 m=3
